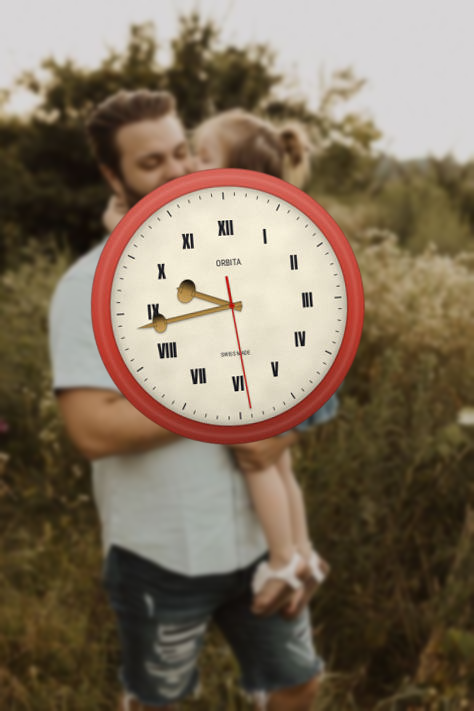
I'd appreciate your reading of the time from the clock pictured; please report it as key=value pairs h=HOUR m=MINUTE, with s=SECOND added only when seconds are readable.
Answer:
h=9 m=43 s=29
